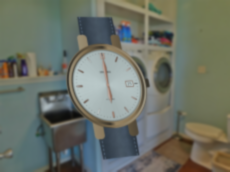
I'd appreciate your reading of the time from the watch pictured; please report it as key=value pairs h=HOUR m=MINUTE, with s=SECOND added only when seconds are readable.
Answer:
h=6 m=0
